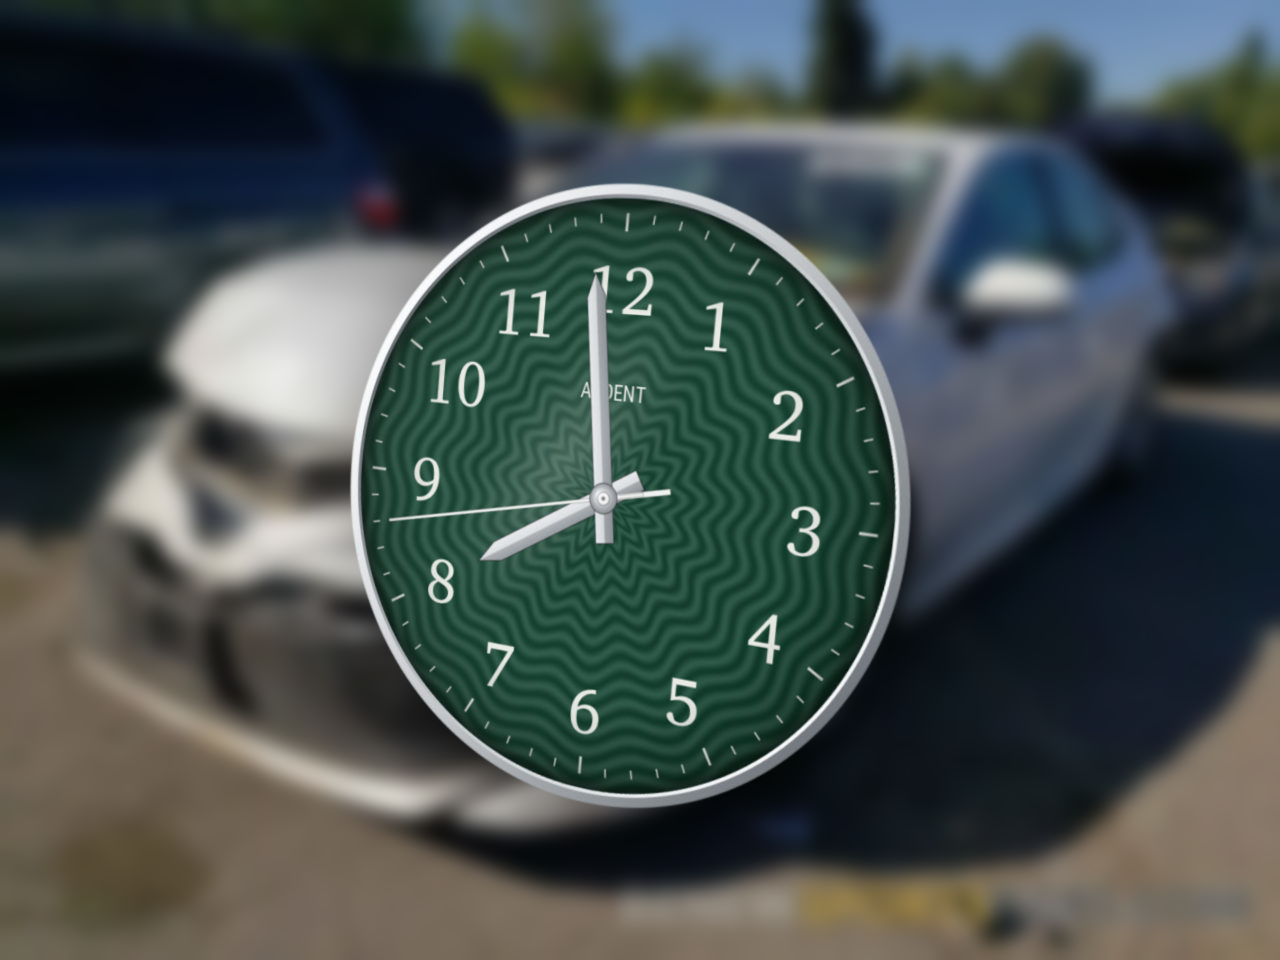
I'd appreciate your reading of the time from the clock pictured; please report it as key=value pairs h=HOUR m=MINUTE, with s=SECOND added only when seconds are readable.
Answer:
h=7 m=58 s=43
